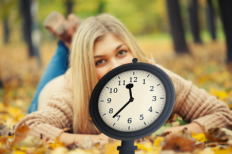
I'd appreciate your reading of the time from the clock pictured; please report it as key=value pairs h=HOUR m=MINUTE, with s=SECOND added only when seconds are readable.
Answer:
h=11 m=37
